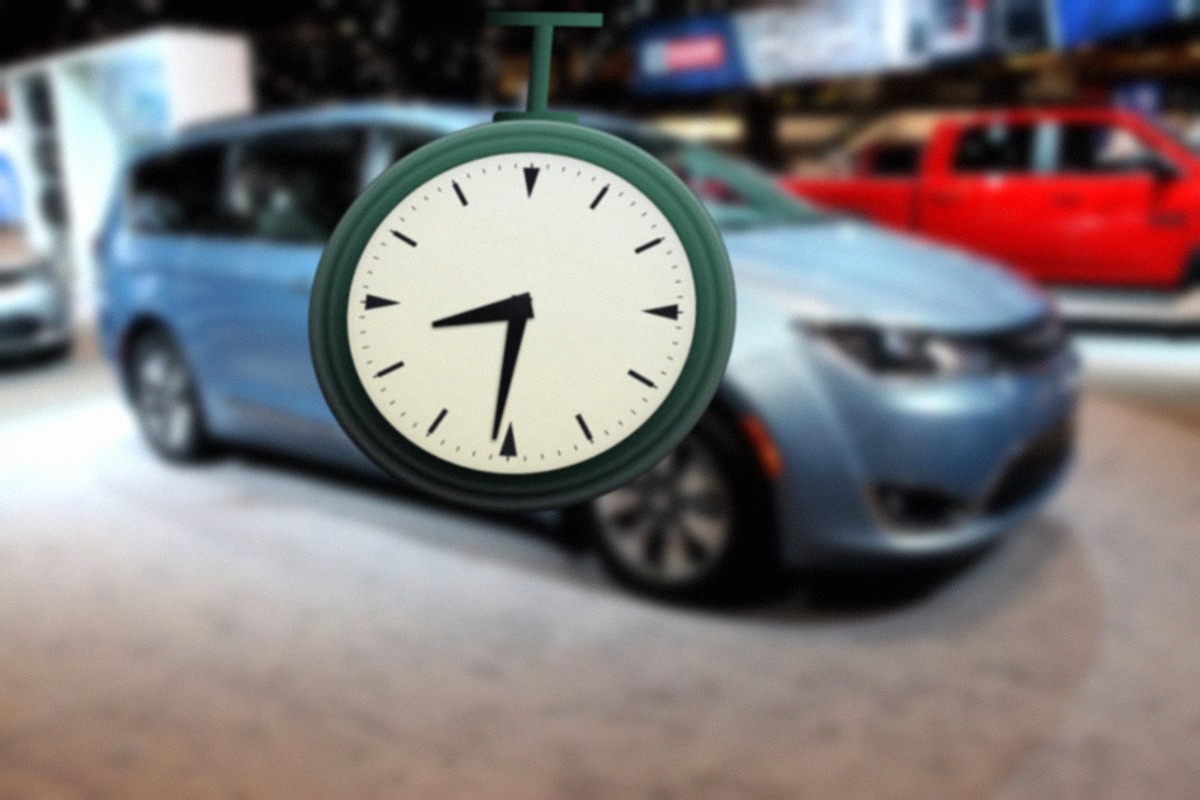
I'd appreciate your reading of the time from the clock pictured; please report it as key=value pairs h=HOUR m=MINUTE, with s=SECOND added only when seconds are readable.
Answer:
h=8 m=31
